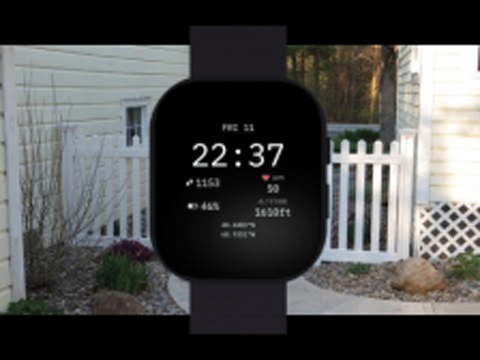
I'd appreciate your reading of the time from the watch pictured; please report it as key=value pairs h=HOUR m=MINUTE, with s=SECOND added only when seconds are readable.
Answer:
h=22 m=37
